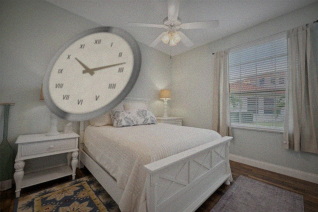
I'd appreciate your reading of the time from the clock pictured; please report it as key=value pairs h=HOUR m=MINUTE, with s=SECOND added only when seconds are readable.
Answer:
h=10 m=13
